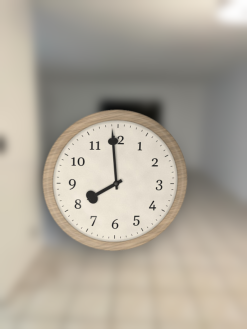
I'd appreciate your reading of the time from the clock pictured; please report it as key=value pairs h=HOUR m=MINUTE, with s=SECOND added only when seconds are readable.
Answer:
h=7 m=59
